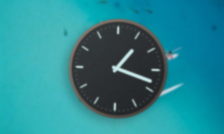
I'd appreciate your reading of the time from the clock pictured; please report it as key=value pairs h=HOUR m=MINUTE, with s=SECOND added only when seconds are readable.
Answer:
h=1 m=18
